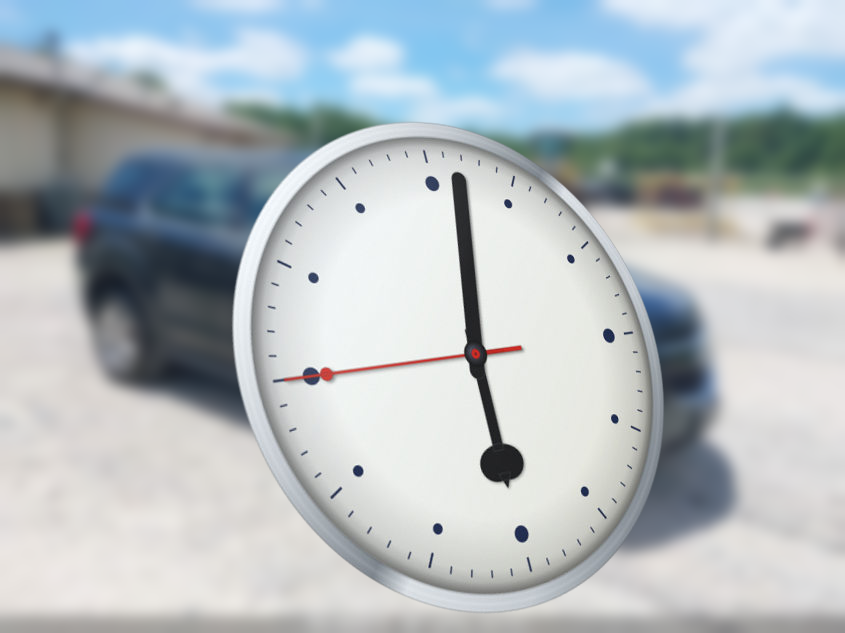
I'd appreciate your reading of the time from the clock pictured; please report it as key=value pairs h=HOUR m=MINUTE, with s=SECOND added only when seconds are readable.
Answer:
h=6 m=1 s=45
